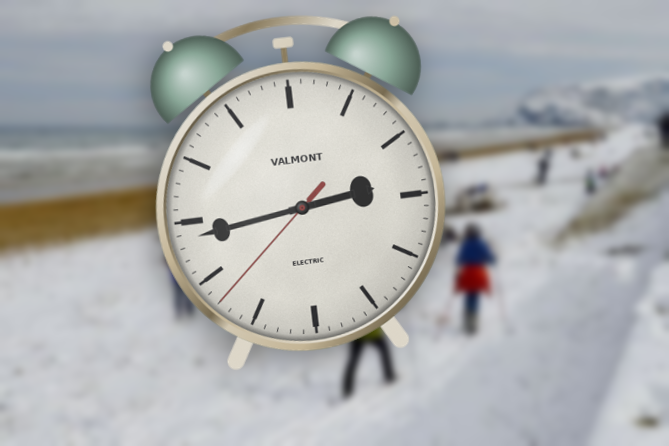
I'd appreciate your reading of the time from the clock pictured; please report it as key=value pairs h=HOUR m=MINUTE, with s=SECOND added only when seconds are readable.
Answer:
h=2 m=43 s=38
